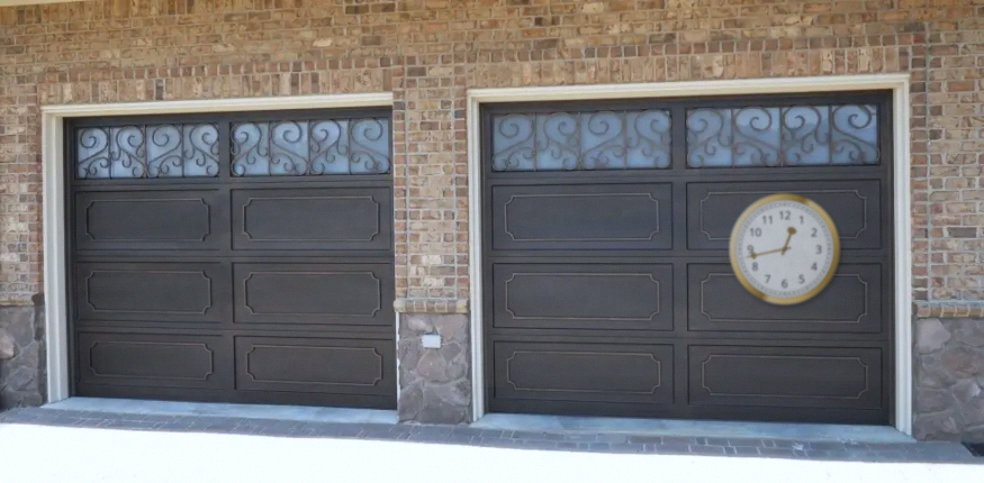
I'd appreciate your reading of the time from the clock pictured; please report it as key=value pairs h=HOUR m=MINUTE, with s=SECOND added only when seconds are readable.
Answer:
h=12 m=43
